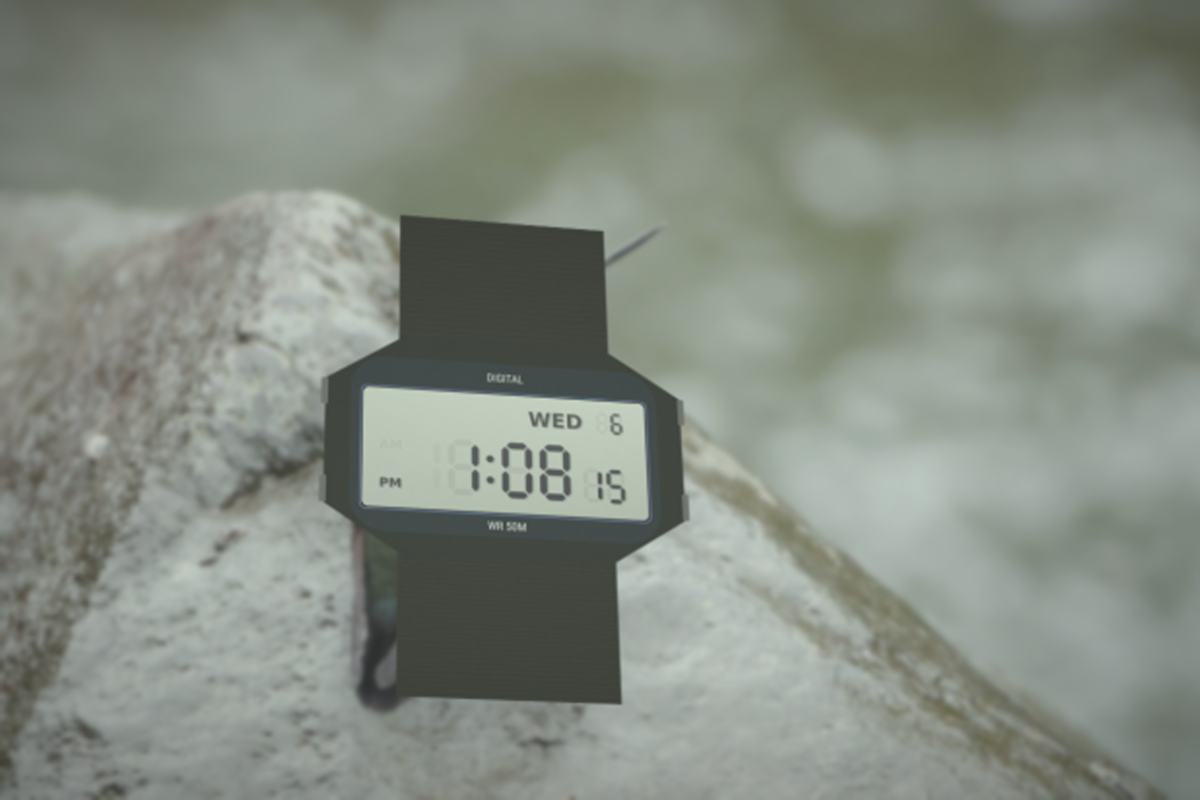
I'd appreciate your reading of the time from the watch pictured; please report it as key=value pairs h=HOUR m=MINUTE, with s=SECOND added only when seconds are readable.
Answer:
h=1 m=8 s=15
